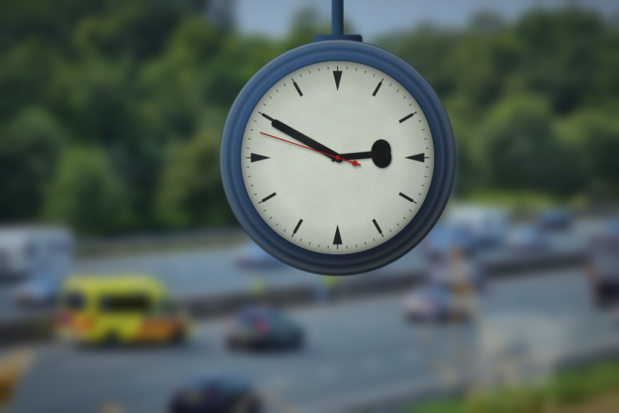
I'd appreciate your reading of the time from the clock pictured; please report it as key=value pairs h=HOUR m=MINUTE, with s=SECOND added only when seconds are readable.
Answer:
h=2 m=49 s=48
